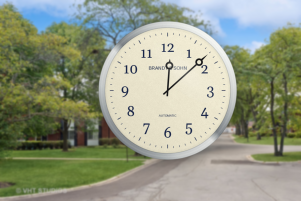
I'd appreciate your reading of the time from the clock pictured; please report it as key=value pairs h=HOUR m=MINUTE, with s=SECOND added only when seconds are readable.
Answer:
h=12 m=8
